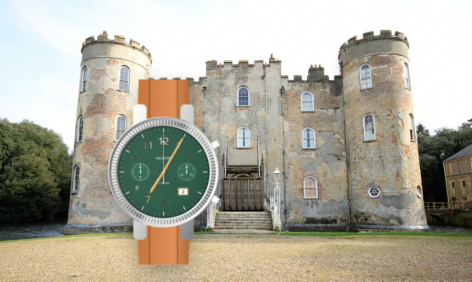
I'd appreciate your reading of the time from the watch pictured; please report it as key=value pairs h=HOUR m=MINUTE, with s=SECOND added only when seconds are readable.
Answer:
h=7 m=5
